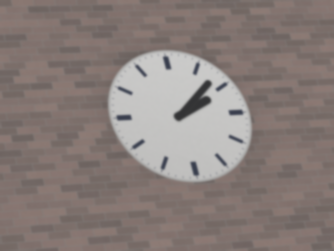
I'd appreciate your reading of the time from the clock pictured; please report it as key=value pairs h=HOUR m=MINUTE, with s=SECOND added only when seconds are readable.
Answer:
h=2 m=8
